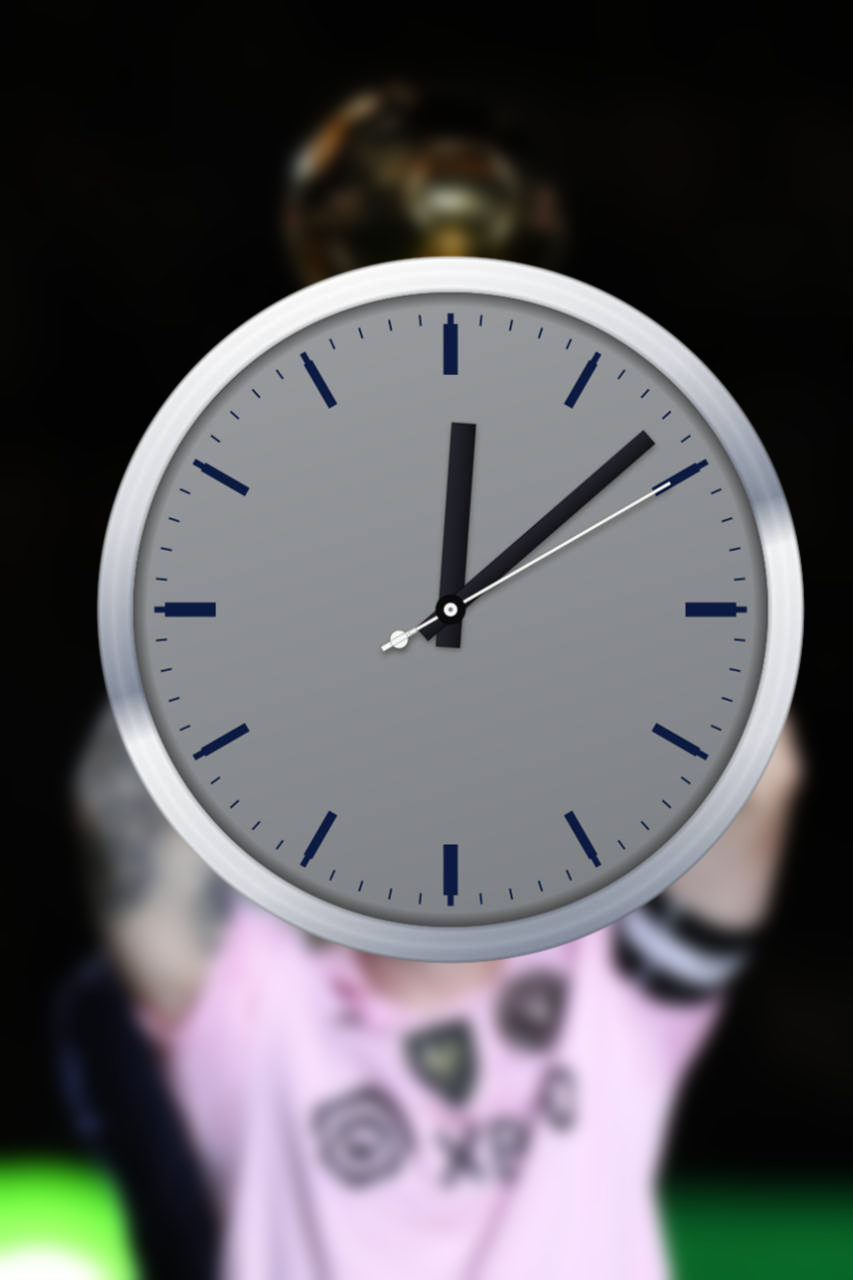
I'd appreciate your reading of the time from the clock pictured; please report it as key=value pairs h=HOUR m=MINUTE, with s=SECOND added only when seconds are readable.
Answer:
h=12 m=8 s=10
